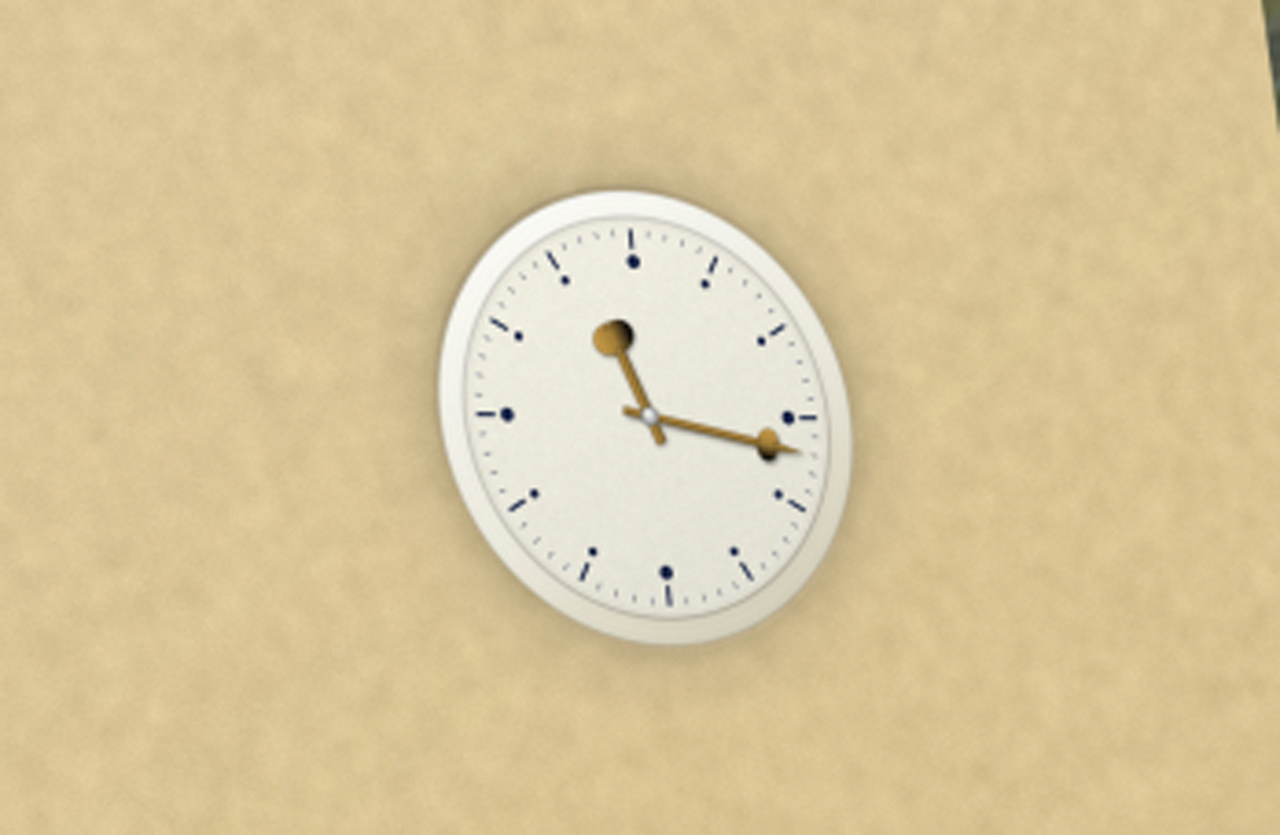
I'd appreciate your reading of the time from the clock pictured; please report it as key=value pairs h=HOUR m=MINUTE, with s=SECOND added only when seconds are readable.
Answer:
h=11 m=17
